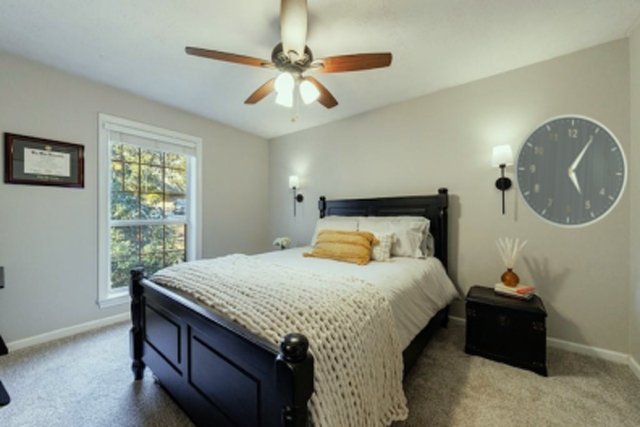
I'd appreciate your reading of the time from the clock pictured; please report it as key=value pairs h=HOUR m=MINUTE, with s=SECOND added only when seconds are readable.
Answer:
h=5 m=5
